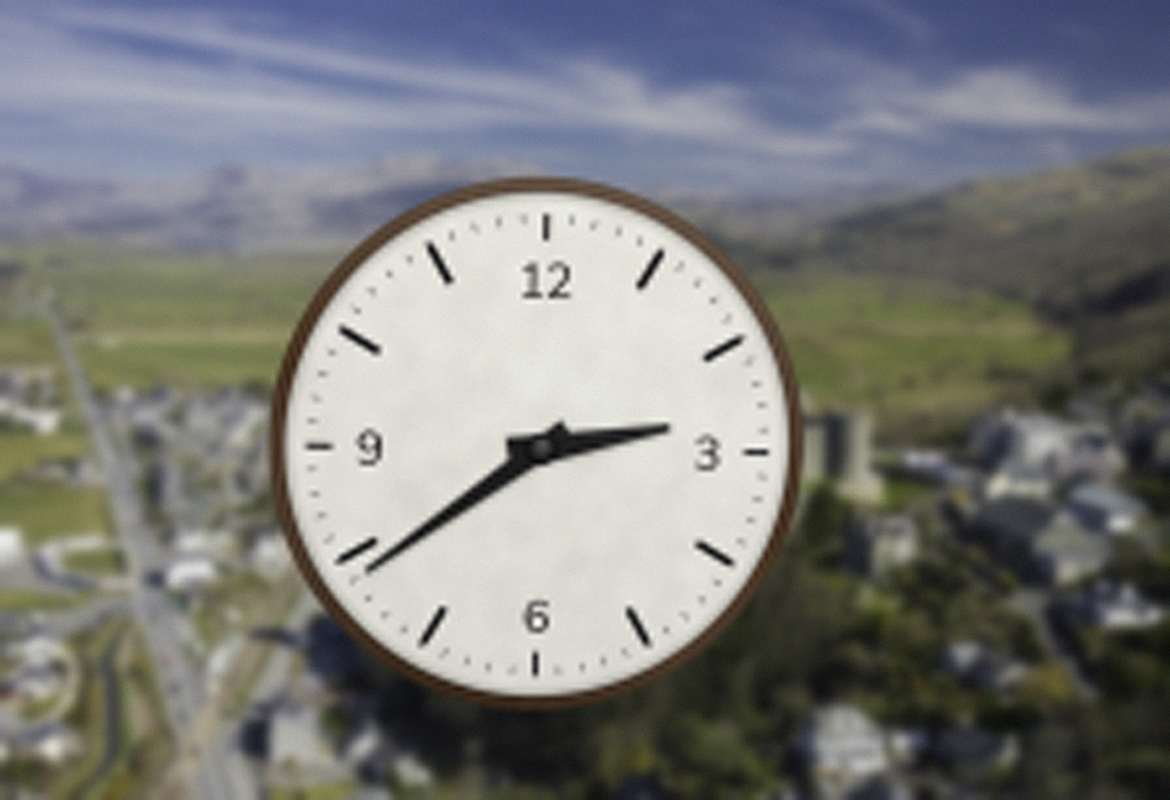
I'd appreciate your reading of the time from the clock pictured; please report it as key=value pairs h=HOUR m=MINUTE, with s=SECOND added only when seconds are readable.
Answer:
h=2 m=39
